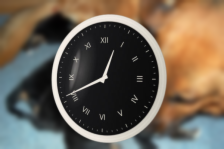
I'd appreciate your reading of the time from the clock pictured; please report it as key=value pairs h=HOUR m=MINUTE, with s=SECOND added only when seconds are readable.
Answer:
h=12 m=41
